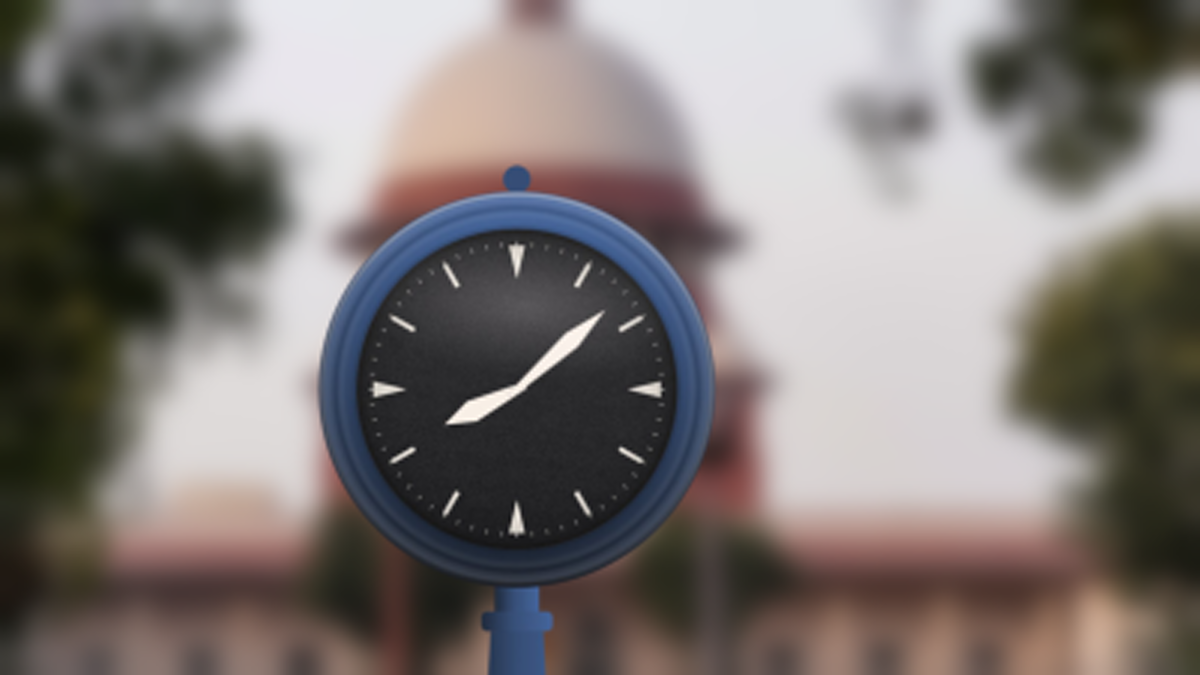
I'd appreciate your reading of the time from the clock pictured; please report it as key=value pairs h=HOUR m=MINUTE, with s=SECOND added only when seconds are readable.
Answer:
h=8 m=8
